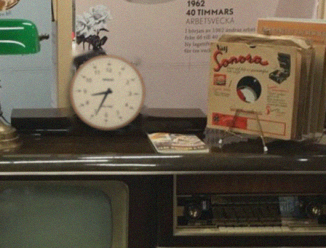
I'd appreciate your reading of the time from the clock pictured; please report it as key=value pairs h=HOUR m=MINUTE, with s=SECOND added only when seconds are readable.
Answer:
h=8 m=34
